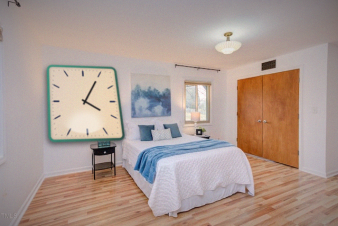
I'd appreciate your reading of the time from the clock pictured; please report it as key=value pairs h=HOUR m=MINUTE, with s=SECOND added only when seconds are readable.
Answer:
h=4 m=5
